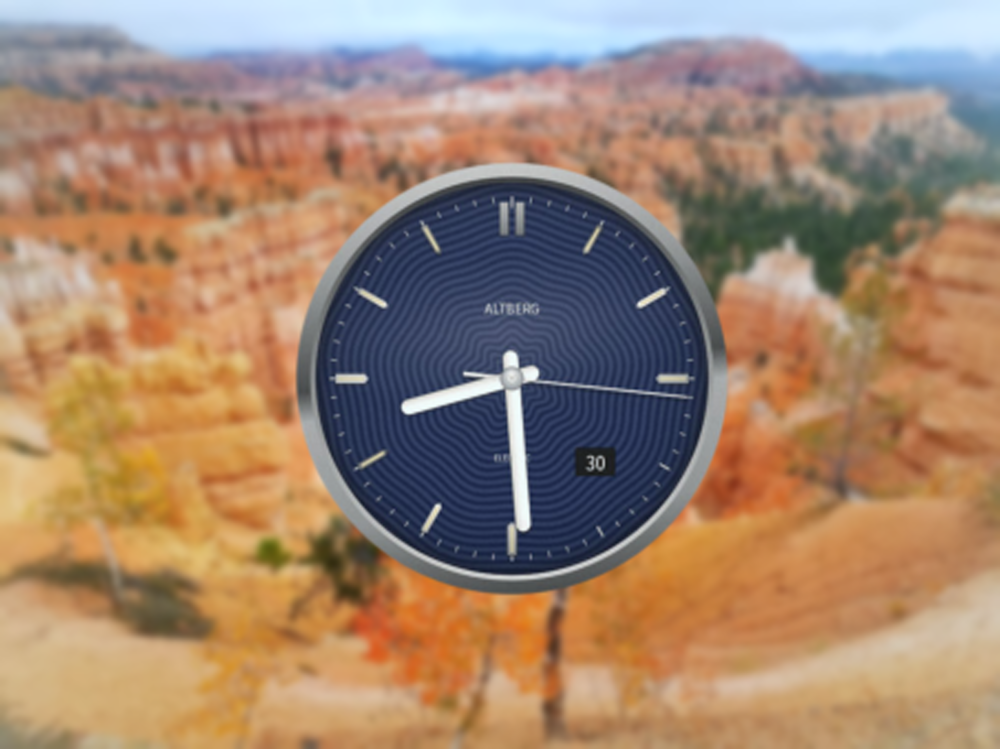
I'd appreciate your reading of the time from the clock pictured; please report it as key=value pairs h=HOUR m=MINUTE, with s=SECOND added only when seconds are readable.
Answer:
h=8 m=29 s=16
